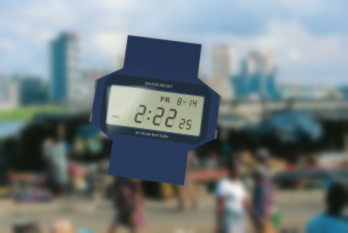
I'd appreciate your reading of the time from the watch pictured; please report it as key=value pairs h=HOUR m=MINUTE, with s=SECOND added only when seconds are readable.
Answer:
h=2 m=22 s=25
